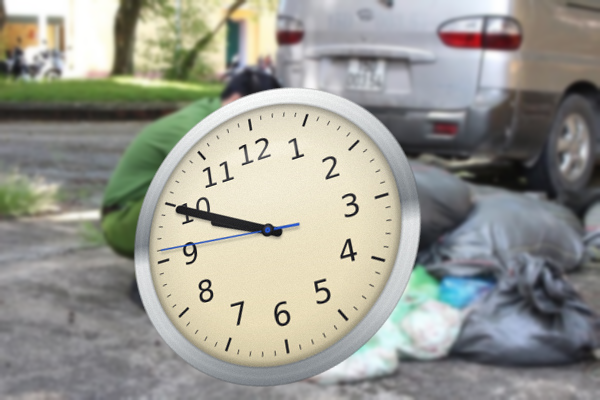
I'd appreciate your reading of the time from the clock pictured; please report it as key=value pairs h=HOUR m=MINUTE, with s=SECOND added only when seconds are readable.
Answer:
h=9 m=49 s=46
